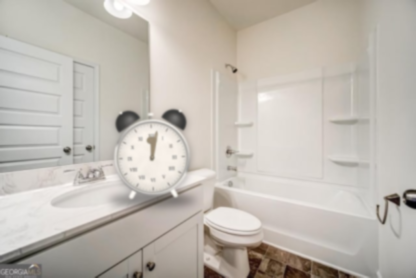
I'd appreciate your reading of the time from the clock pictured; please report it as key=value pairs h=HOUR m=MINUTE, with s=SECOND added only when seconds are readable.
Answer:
h=12 m=2
